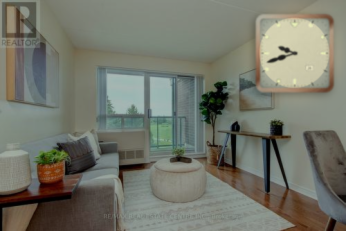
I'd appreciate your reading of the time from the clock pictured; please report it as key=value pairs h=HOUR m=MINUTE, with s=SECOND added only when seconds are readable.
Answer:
h=9 m=42
